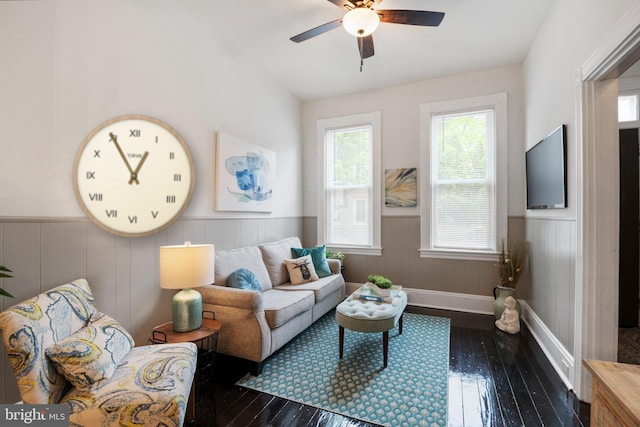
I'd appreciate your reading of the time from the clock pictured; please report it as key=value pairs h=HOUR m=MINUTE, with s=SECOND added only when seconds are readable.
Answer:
h=12 m=55
